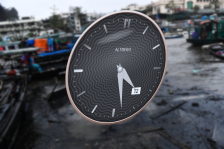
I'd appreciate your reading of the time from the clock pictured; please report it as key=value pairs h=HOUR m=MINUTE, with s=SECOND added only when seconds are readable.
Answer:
h=4 m=28
